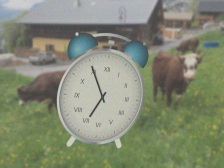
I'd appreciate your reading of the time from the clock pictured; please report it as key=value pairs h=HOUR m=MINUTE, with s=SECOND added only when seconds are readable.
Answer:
h=6 m=55
